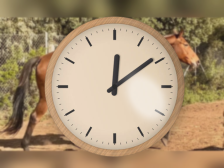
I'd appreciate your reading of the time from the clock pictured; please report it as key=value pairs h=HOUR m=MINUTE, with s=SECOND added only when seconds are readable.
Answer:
h=12 m=9
